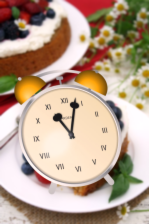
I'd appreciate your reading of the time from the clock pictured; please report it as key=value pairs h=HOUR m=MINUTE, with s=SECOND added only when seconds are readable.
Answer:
h=11 m=3
